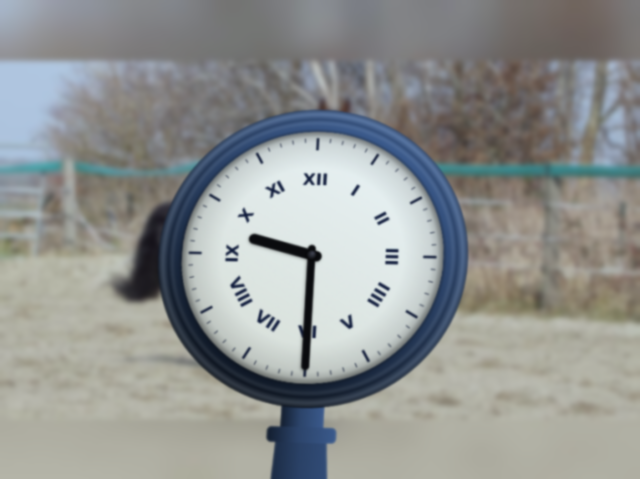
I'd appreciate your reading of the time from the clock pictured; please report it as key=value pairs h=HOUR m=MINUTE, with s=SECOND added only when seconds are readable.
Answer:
h=9 m=30
